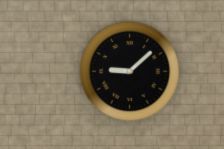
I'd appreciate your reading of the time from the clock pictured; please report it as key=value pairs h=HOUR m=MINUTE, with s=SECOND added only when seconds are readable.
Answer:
h=9 m=8
